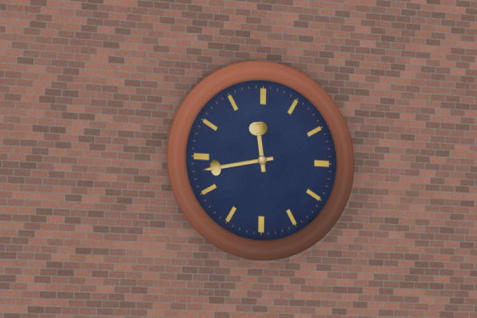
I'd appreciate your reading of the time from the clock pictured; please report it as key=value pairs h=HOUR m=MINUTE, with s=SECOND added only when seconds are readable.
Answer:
h=11 m=43
